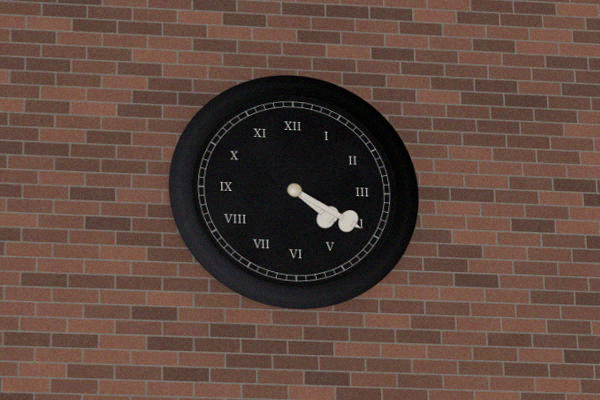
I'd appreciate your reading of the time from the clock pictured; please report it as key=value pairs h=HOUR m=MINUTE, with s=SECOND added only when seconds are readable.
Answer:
h=4 m=20
